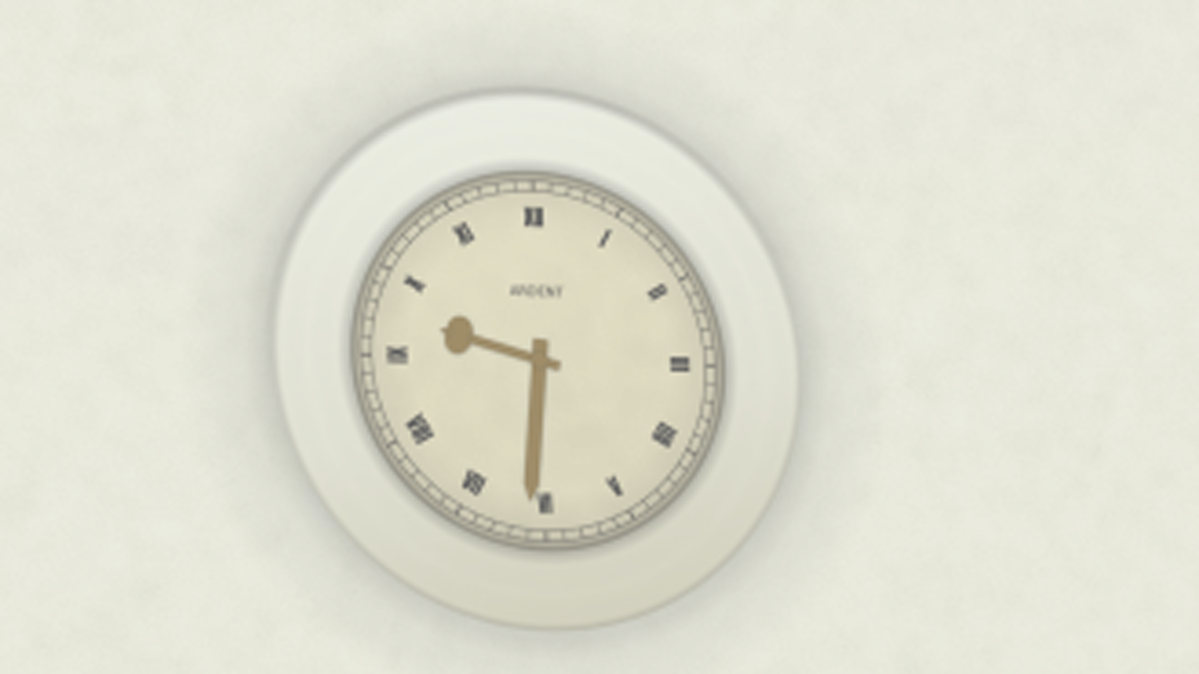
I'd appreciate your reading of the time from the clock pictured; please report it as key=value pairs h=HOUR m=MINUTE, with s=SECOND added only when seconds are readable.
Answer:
h=9 m=31
